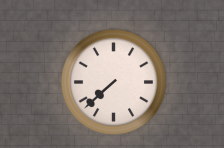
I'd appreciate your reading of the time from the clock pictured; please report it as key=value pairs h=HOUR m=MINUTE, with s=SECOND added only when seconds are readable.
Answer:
h=7 m=38
